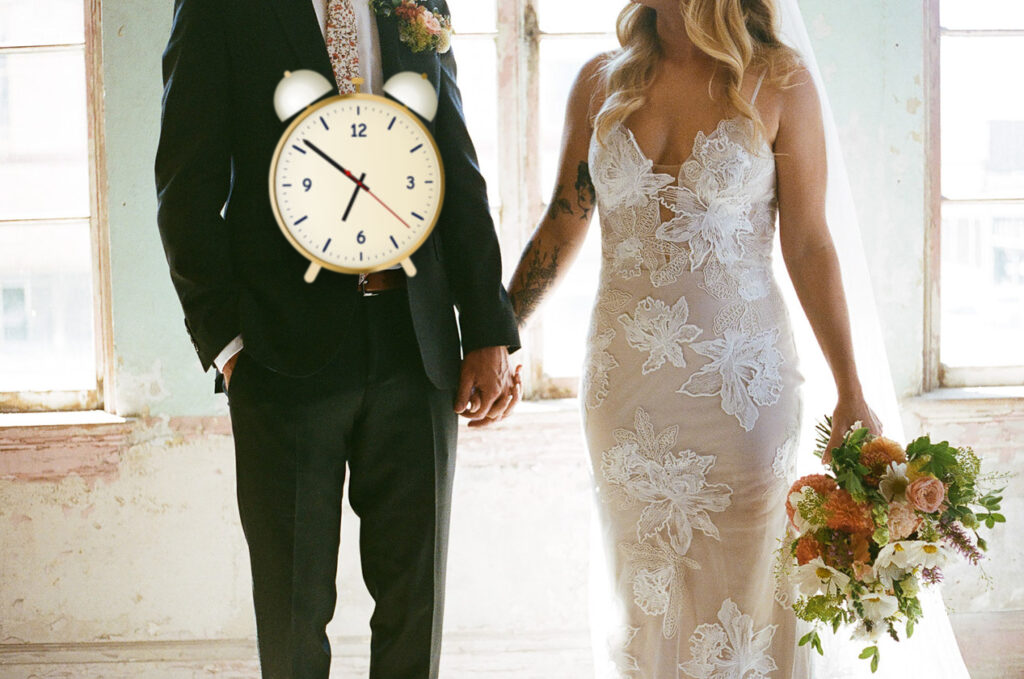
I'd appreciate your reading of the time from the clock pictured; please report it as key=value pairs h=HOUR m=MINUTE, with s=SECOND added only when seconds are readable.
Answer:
h=6 m=51 s=22
